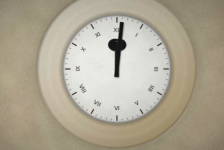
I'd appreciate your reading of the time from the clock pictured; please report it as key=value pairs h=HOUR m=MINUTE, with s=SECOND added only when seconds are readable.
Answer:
h=12 m=1
